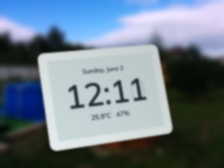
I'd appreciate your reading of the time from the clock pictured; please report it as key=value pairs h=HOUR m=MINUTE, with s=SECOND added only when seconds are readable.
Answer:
h=12 m=11
